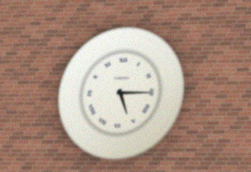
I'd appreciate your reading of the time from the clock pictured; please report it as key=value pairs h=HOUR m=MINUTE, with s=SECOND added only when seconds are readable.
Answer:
h=5 m=15
